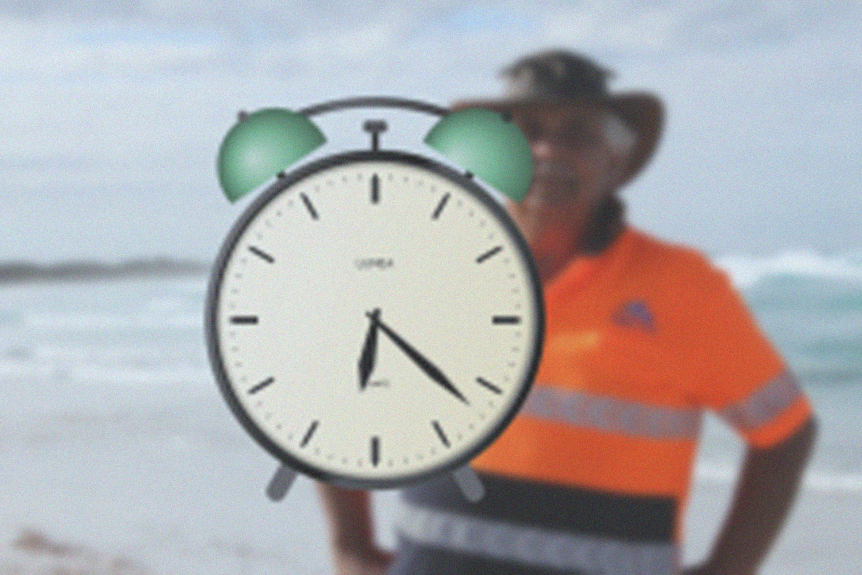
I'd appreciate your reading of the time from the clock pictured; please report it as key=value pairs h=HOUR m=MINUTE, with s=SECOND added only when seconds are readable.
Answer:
h=6 m=22
